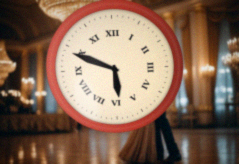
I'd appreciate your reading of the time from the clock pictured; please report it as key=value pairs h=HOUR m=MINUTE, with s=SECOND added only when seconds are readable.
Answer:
h=5 m=49
